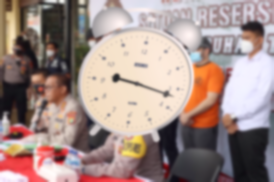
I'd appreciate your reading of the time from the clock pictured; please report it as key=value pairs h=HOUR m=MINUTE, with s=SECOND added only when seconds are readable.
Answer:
h=9 m=17
